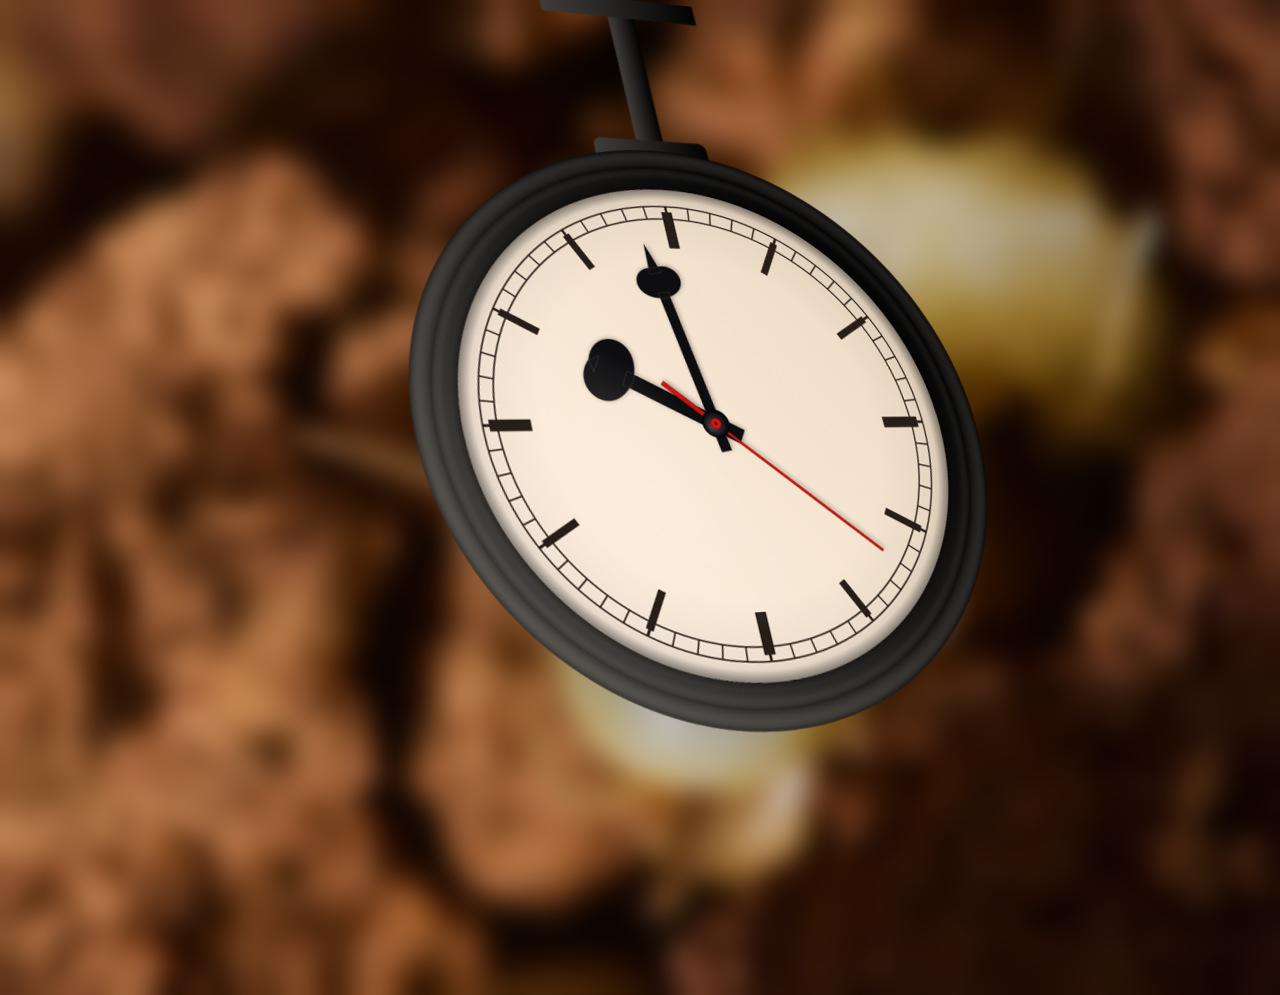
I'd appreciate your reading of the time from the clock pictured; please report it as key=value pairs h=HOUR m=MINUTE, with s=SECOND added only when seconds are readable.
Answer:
h=9 m=58 s=22
